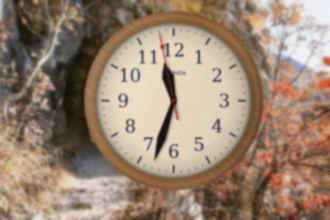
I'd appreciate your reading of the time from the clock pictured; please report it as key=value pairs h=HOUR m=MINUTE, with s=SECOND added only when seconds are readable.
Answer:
h=11 m=32 s=58
